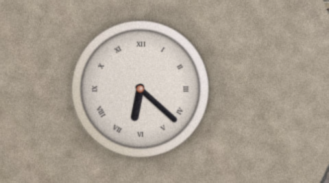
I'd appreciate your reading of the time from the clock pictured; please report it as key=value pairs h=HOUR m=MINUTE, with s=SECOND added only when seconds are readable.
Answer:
h=6 m=22
